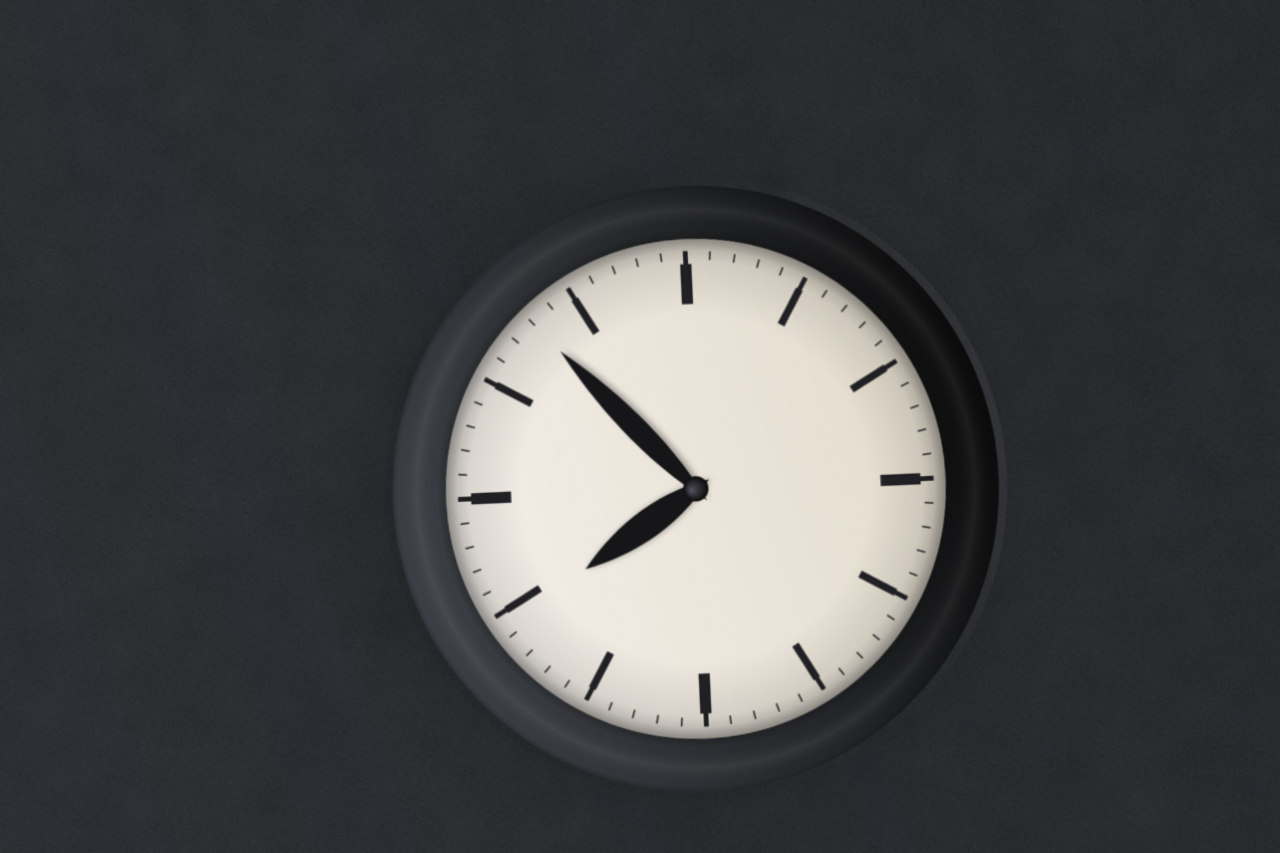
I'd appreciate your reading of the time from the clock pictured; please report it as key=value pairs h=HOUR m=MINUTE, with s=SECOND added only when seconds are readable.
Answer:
h=7 m=53
